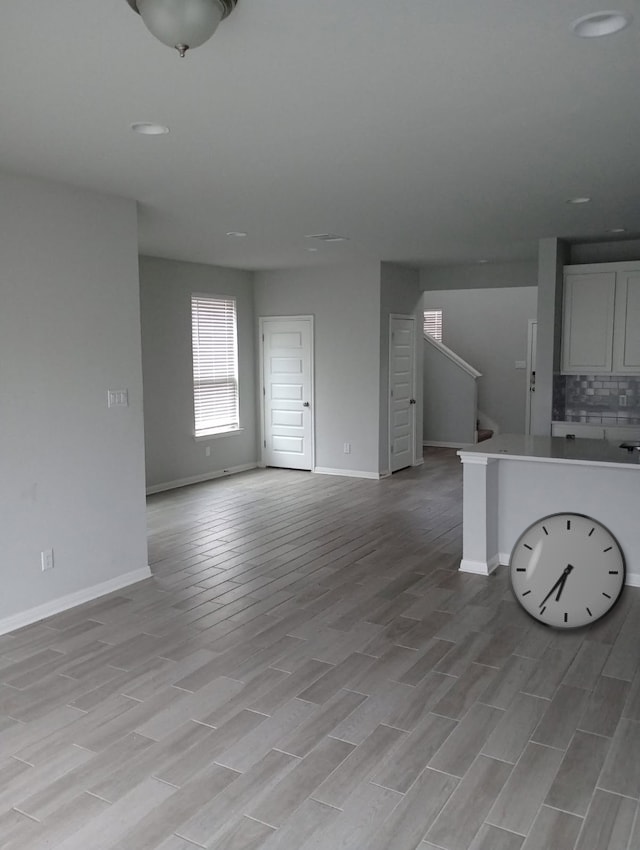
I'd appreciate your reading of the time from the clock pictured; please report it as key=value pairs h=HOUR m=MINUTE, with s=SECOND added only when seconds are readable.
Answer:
h=6 m=36
